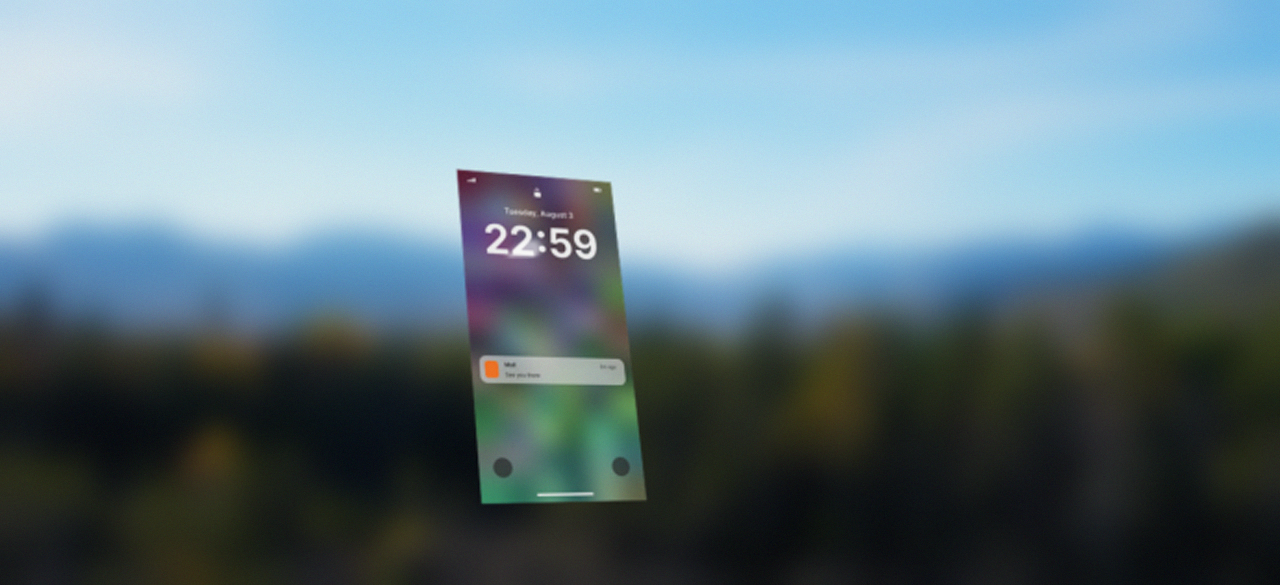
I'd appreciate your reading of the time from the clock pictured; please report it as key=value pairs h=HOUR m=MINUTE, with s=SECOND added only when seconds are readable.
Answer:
h=22 m=59
